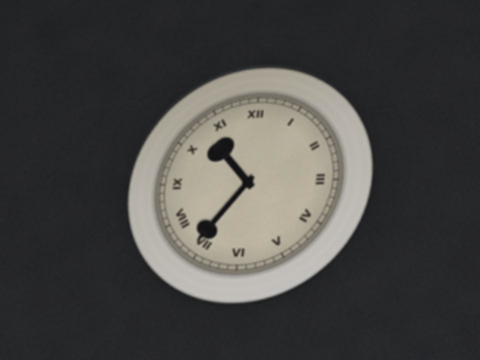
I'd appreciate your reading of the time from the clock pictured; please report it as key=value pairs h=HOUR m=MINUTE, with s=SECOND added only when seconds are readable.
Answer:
h=10 m=36
